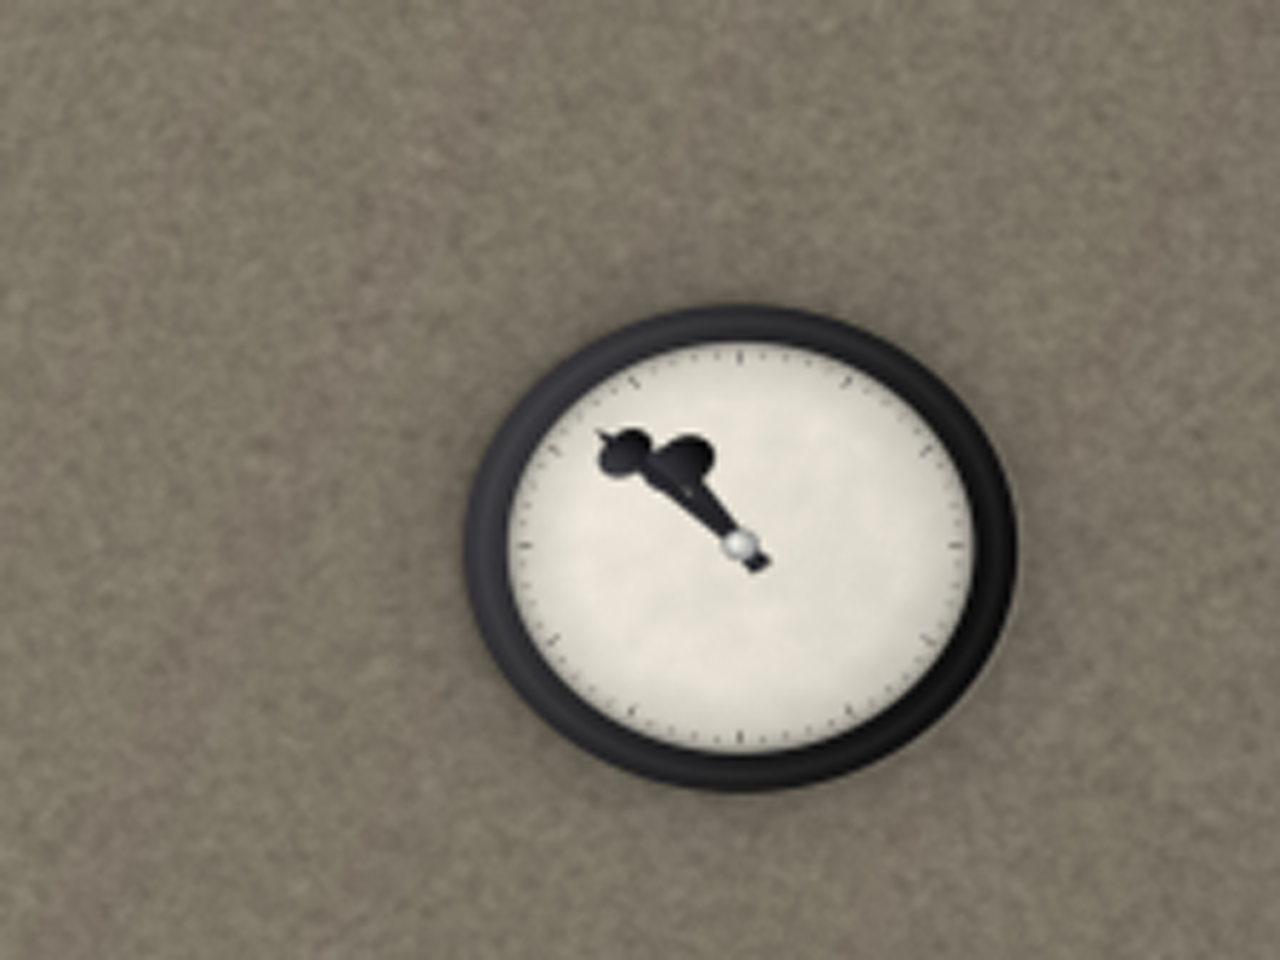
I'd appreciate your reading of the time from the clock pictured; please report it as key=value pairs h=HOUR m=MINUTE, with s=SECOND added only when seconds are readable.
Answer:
h=10 m=52
